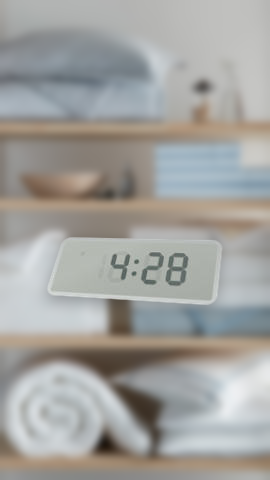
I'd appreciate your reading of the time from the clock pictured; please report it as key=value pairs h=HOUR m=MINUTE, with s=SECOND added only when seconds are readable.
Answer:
h=4 m=28
